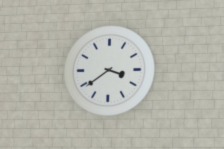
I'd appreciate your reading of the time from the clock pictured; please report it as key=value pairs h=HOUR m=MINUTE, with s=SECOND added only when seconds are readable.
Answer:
h=3 m=39
